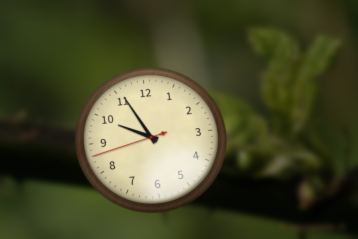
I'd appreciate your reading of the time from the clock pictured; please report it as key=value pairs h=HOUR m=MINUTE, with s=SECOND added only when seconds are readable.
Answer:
h=9 m=55 s=43
